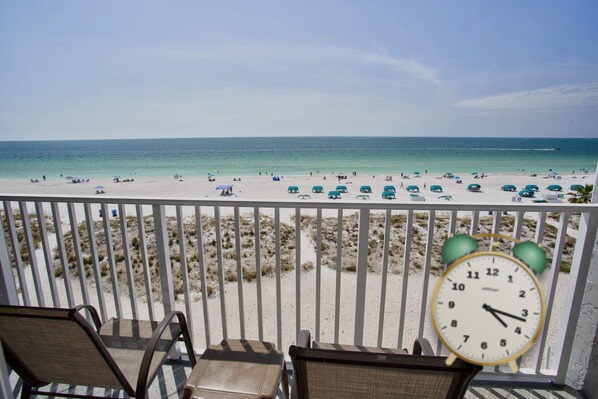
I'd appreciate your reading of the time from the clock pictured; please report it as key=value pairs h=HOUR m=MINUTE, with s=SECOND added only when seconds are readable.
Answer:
h=4 m=17
